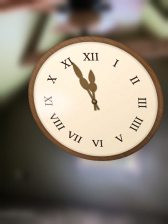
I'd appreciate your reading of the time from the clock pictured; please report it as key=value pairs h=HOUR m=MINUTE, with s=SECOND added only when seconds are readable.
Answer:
h=11 m=56
